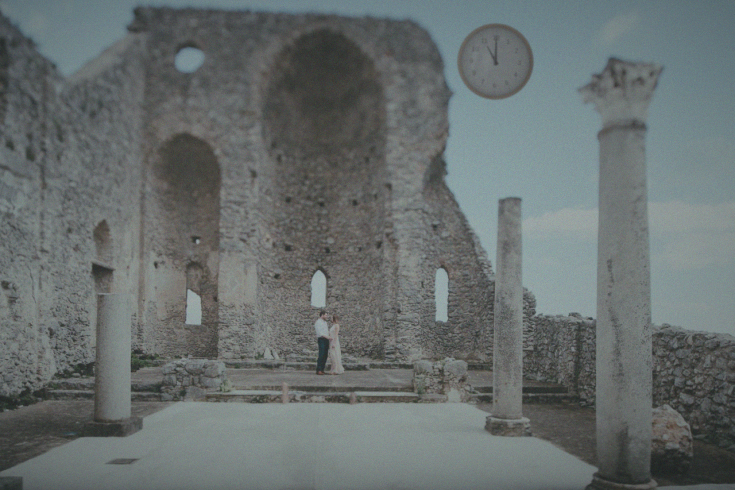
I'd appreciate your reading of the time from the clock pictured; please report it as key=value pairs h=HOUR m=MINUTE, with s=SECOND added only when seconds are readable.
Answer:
h=11 m=0
